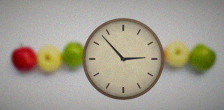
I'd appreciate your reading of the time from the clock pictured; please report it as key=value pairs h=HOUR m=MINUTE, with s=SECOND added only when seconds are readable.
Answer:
h=2 m=53
